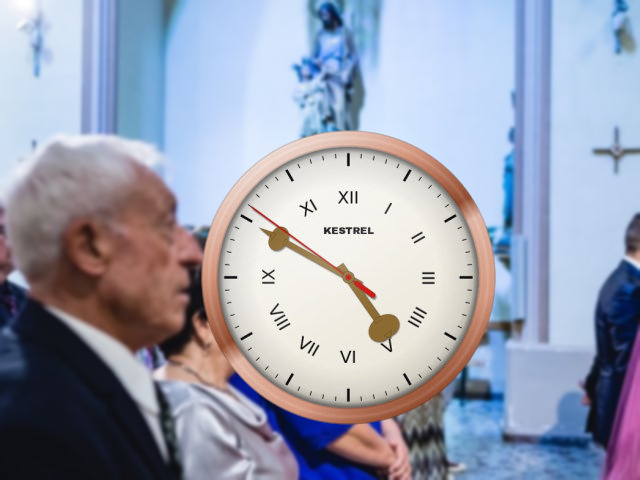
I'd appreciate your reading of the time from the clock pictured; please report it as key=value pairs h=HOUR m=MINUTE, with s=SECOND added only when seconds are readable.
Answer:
h=4 m=49 s=51
